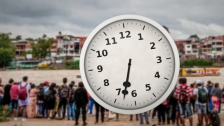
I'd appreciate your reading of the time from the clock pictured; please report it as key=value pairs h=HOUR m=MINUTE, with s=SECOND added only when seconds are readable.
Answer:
h=6 m=33
